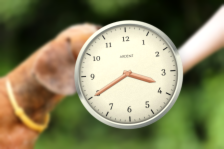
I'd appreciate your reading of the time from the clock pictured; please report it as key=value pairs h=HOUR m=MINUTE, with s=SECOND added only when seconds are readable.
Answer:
h=3 m=40
